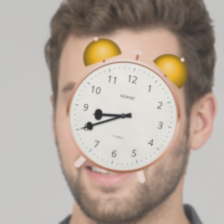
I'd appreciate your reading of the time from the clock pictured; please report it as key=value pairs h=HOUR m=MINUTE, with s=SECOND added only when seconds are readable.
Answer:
h=8 m=40
